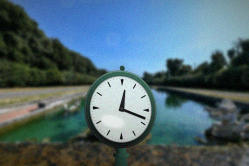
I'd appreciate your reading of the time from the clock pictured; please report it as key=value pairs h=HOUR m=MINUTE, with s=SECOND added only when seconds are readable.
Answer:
h=12 m=18
